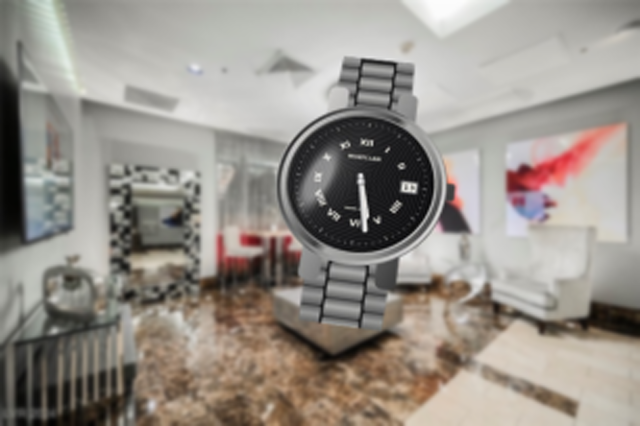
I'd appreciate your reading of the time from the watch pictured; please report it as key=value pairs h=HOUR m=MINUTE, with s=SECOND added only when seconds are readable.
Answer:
h=5 m=28
